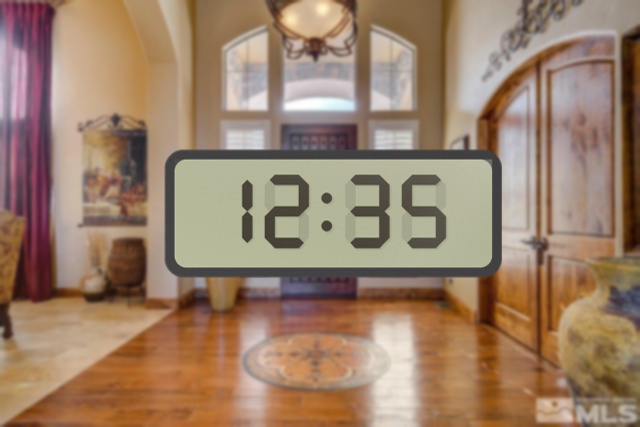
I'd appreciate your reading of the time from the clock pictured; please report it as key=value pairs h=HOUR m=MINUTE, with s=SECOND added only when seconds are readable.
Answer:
h=12 m=35
